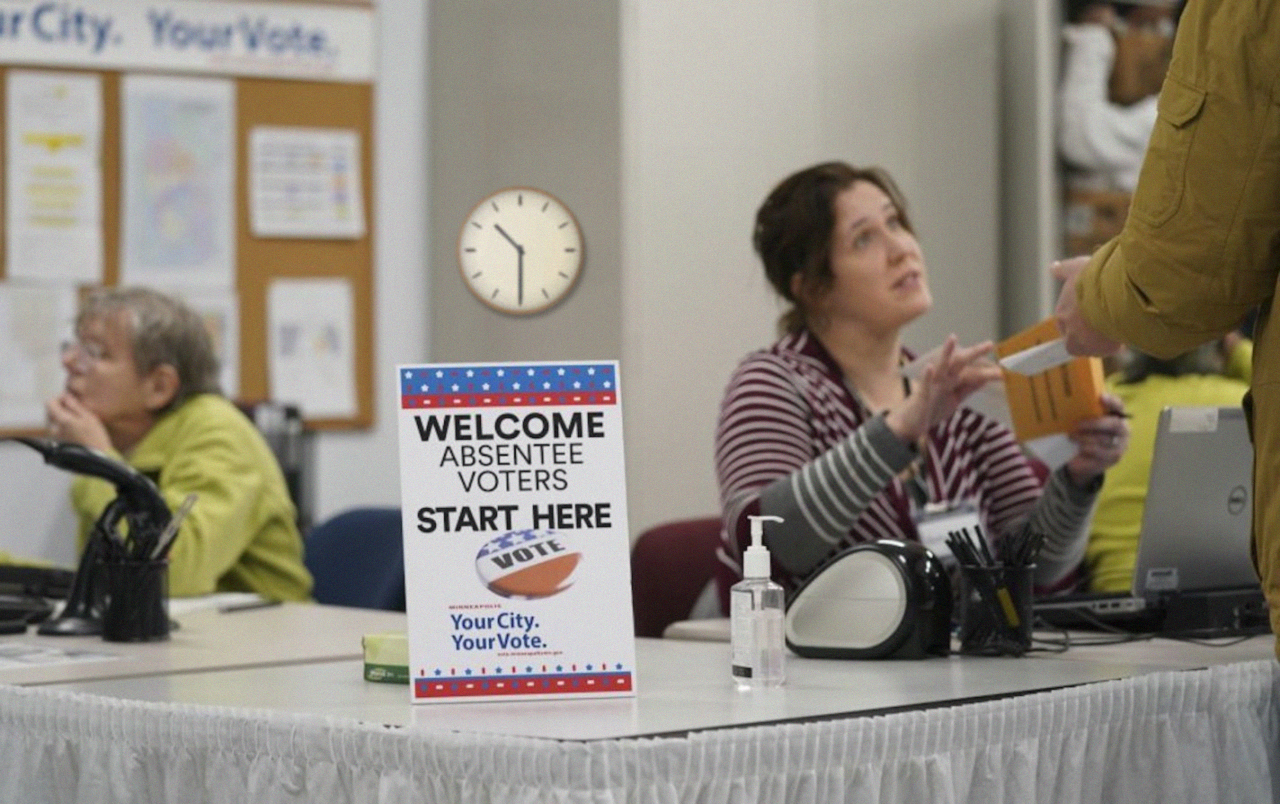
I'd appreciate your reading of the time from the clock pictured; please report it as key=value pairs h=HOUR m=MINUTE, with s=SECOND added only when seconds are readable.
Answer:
h=10 m=30
